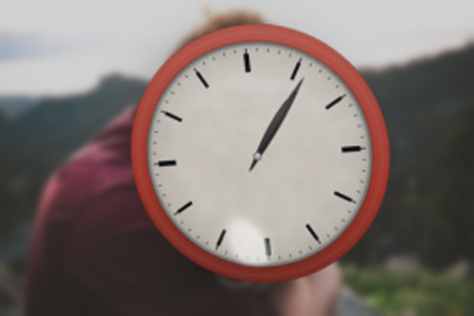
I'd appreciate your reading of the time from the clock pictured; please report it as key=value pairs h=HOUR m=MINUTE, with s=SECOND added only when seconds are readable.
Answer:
h=1 m=6
